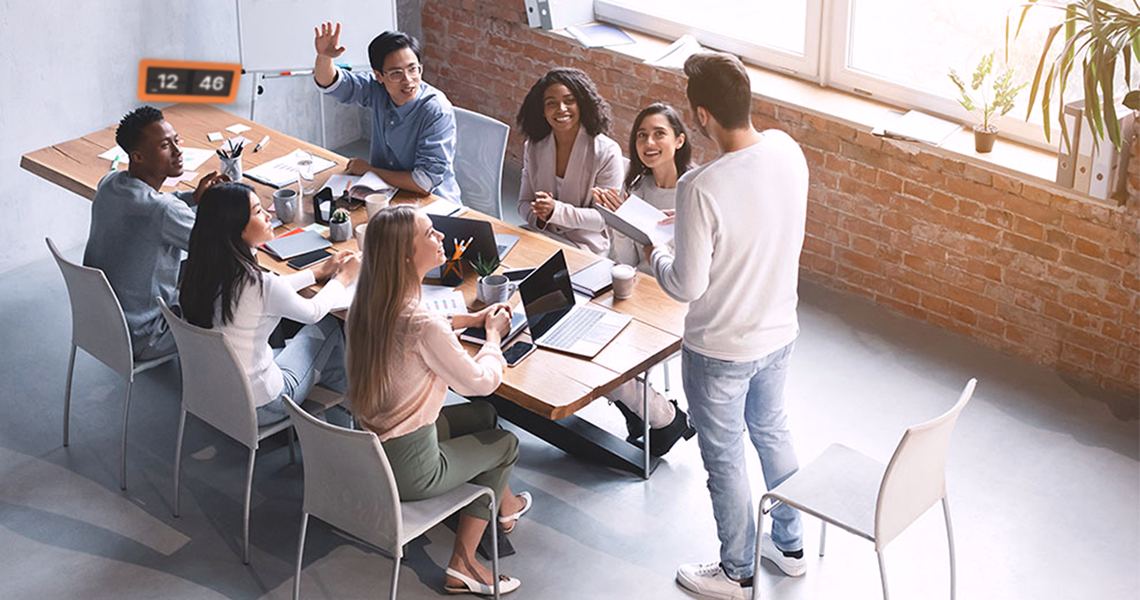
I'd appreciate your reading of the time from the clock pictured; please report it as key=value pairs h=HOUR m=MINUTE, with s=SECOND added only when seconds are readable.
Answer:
h=12 m=46
